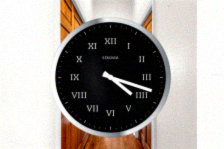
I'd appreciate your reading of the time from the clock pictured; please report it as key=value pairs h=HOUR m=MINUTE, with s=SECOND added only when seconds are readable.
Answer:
h=4 m=18
